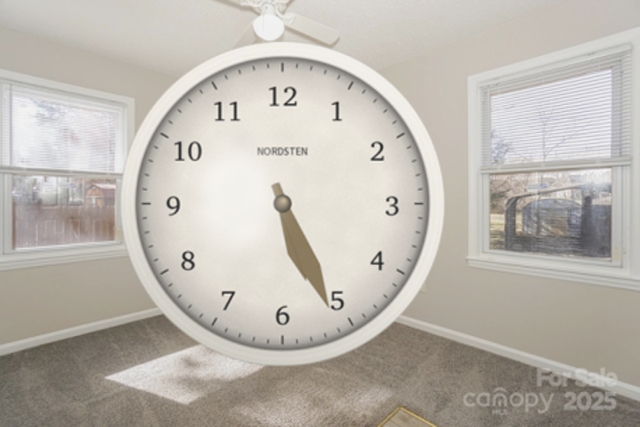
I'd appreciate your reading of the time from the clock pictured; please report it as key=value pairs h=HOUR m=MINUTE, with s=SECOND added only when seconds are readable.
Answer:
h=5 m=26
